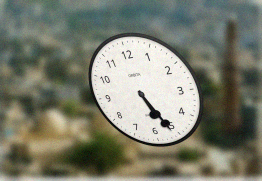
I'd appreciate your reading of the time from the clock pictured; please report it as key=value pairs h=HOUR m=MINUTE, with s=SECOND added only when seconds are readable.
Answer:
h=5 m=26
